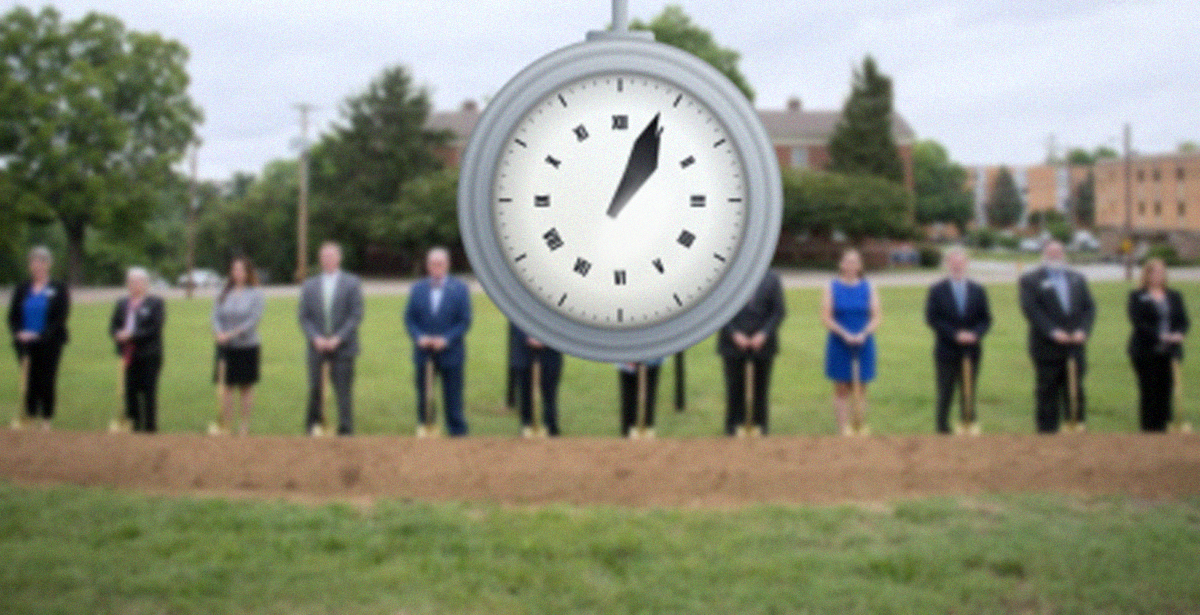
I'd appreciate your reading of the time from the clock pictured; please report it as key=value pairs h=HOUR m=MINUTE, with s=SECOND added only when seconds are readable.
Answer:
h=1 m=4
